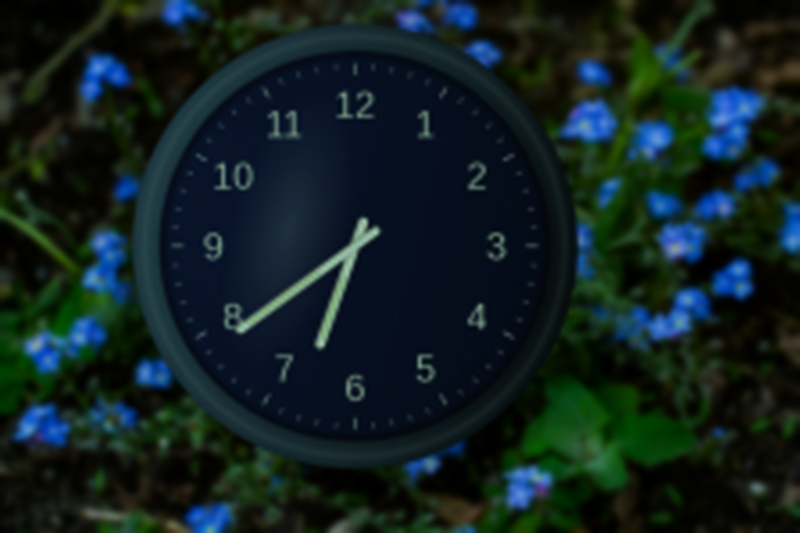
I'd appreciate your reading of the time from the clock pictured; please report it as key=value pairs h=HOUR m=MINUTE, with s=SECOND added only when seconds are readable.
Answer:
h=6 m=39
